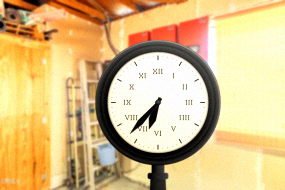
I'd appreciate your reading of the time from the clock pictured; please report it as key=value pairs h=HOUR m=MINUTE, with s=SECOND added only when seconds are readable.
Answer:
h=6 m=37
